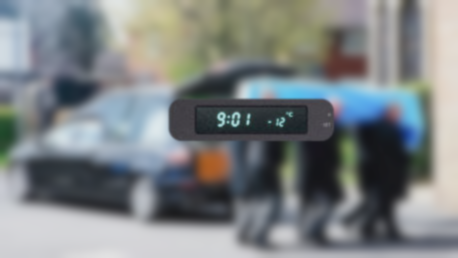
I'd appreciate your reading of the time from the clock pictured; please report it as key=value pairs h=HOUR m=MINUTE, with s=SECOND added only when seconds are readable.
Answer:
h=9 m=1
